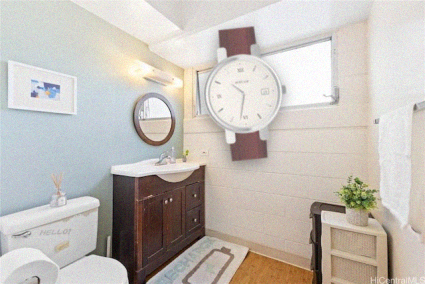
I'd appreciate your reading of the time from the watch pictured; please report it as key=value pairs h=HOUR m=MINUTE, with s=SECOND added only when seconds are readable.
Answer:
h=10 m=32
